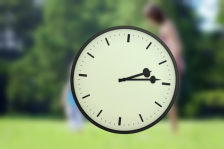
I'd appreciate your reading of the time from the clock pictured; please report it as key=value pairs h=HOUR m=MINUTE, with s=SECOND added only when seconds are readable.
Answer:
h=2 m=14
